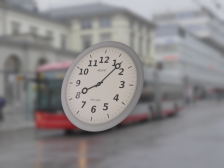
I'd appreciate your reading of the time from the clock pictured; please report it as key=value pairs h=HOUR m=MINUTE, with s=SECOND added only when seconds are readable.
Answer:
h=8 m=7
